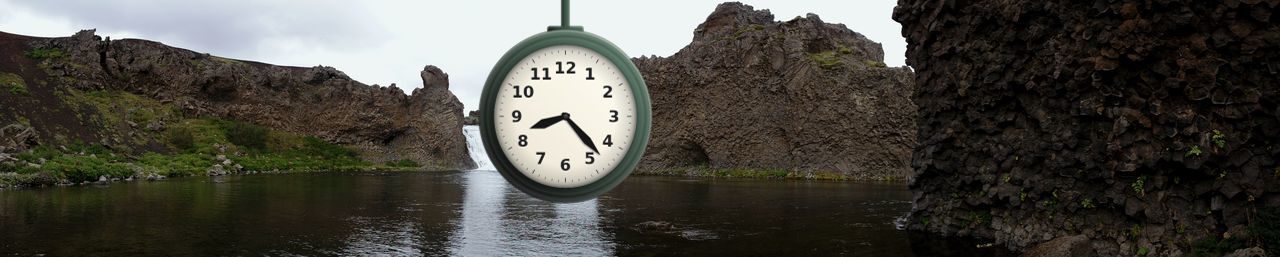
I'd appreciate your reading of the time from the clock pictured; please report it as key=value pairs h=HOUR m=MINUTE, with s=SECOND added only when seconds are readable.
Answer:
h=8 m=23
